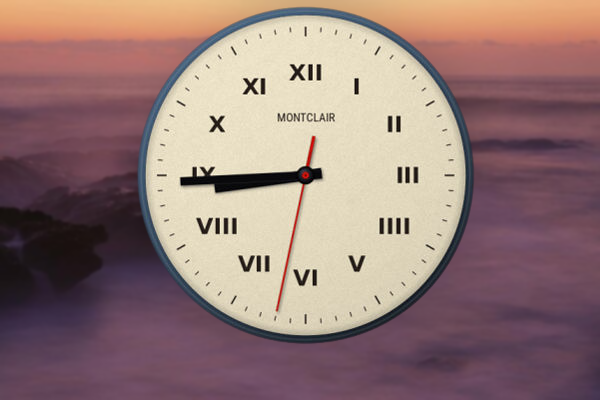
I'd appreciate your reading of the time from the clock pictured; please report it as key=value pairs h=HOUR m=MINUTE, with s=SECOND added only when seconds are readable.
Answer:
h=8 m=44 s=32
